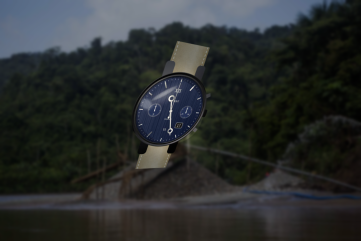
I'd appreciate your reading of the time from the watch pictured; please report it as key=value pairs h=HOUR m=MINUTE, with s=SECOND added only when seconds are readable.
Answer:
h=11 m=27
